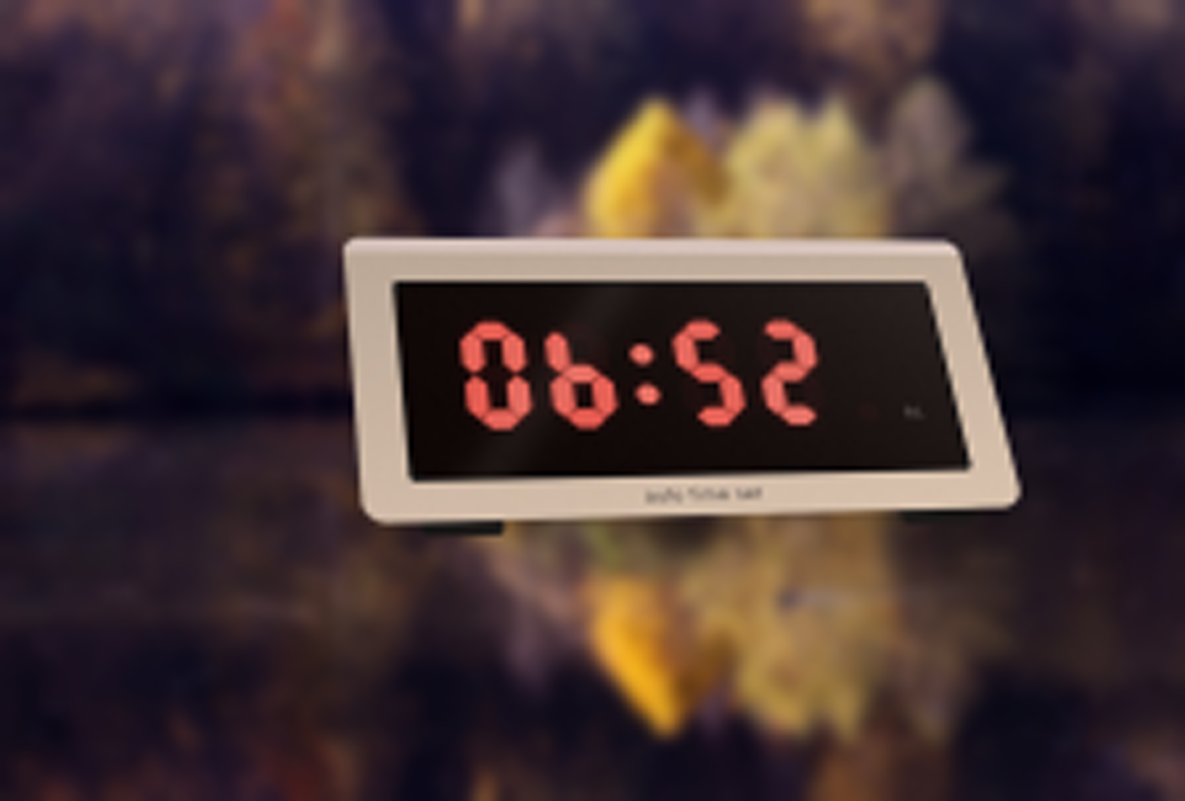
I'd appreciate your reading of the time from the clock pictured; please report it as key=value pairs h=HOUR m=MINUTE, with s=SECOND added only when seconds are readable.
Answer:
h=6 m=52
